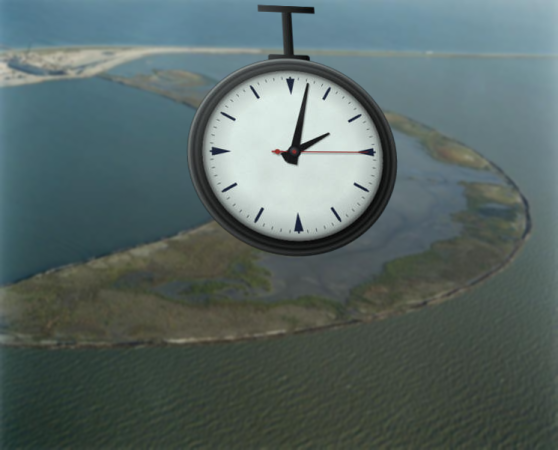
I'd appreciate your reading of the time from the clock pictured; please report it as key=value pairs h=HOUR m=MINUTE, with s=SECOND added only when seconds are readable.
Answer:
h=2 m=2 s=15
